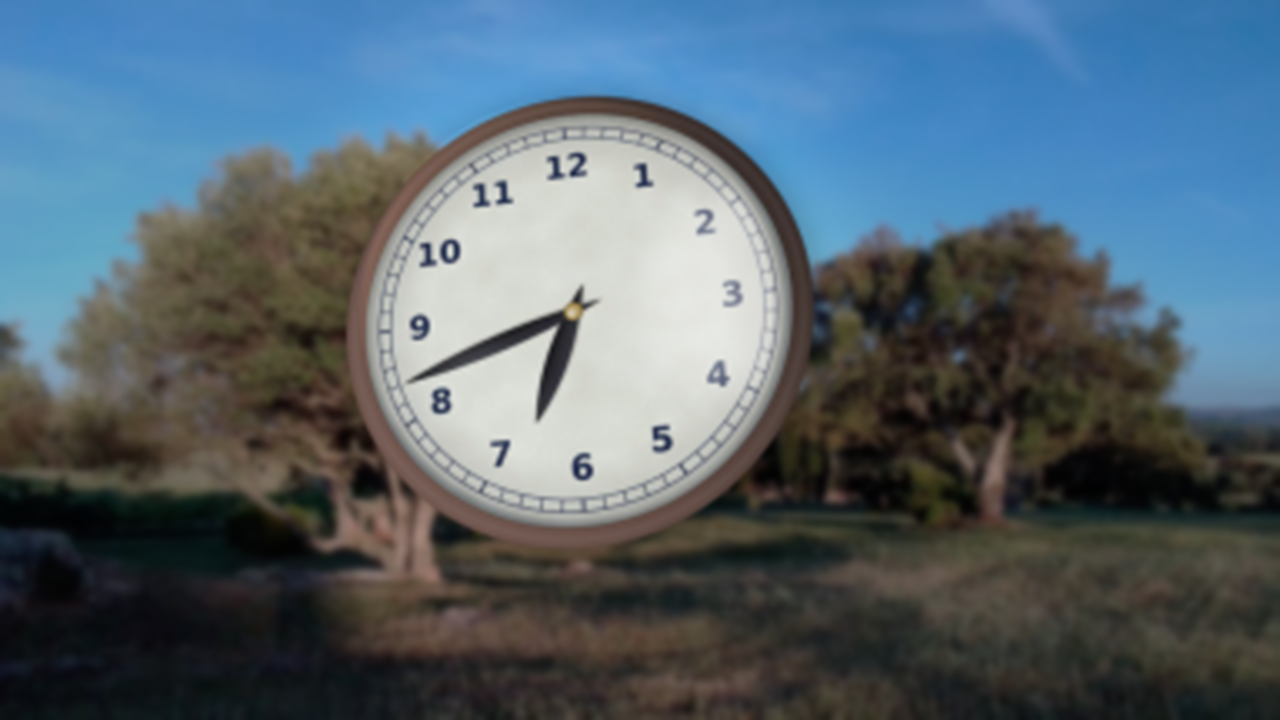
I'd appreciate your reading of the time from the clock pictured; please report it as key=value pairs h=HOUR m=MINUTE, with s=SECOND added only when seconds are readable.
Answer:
h=6 m=42
